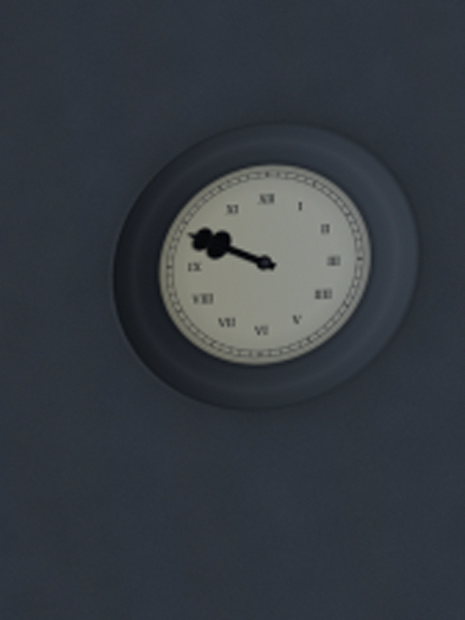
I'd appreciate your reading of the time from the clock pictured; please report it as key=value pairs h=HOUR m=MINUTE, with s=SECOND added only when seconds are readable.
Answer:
h=9 m=49
